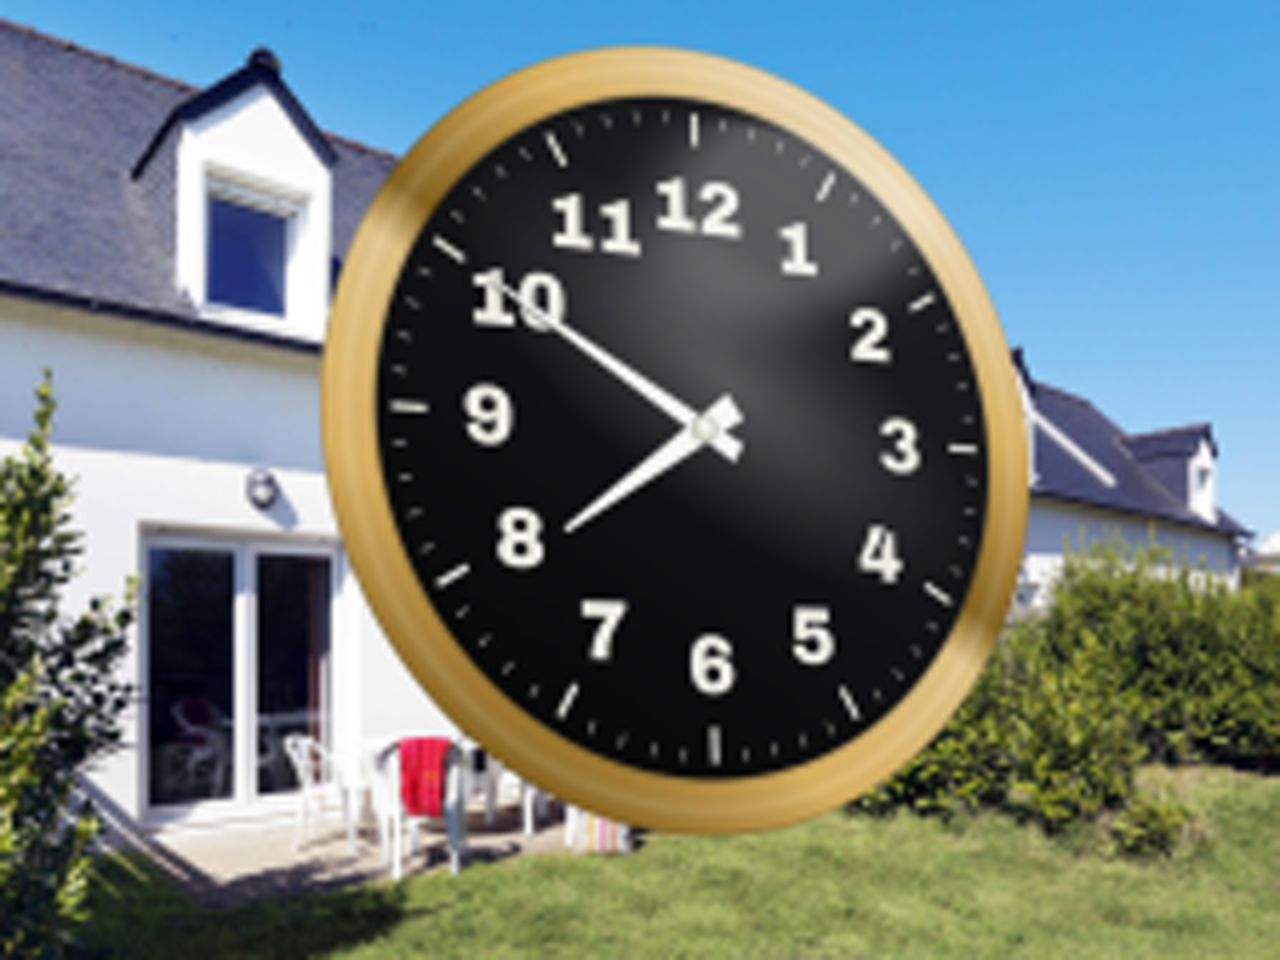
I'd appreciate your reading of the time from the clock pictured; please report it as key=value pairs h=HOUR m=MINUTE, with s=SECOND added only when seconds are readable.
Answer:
h=7 m=50
